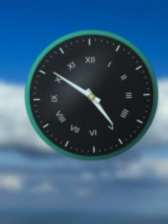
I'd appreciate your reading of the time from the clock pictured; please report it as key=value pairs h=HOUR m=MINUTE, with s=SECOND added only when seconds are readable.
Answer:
h=4 m=51
